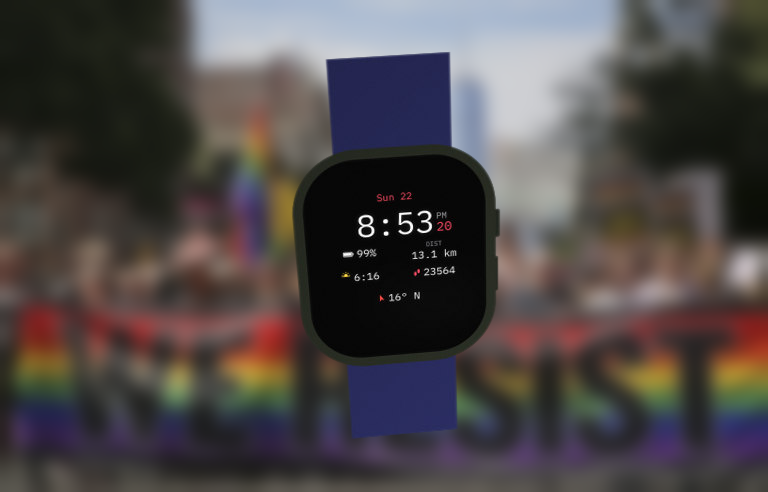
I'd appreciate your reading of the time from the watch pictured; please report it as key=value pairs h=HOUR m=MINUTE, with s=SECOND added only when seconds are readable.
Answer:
h=8 m=53 s=20
